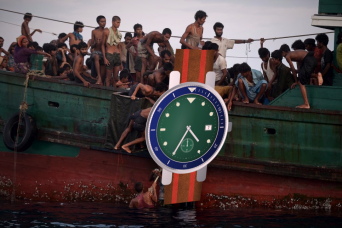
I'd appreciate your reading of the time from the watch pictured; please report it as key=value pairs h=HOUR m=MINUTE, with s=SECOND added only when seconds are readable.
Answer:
h=4 m=35
